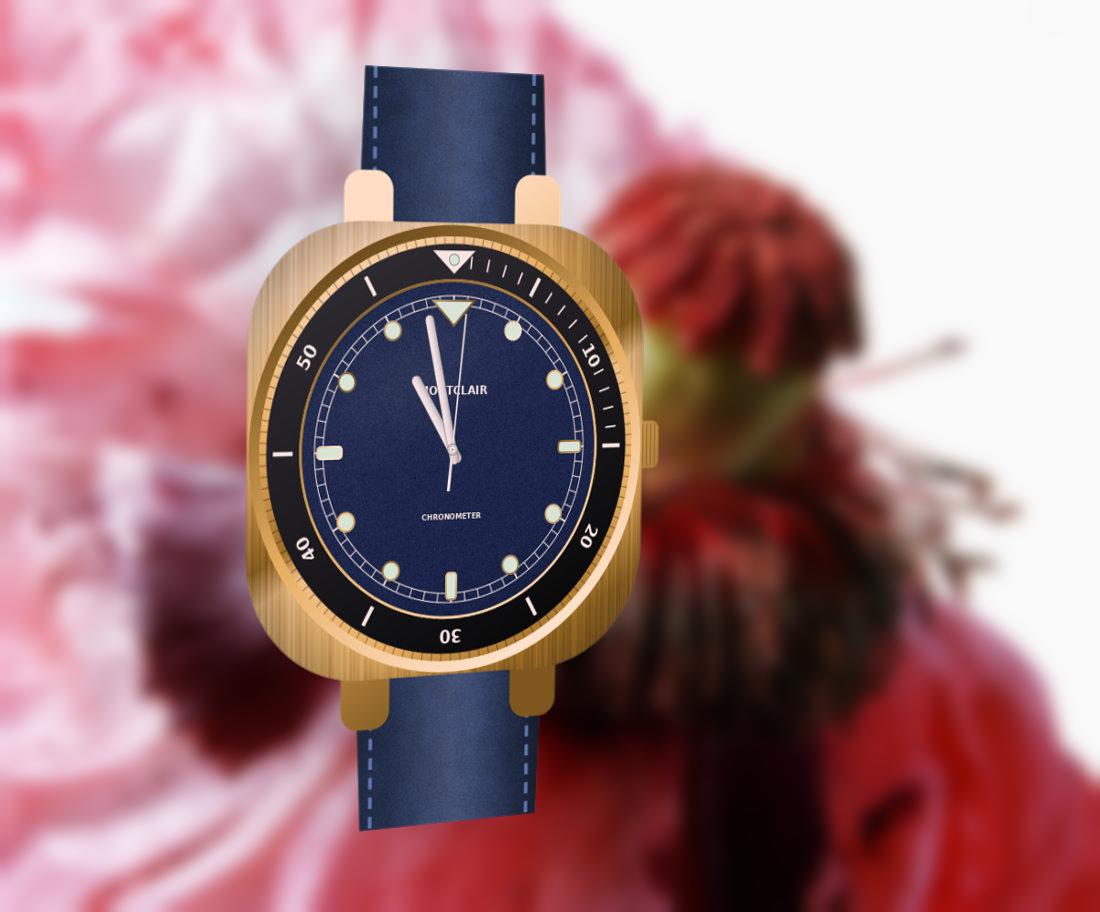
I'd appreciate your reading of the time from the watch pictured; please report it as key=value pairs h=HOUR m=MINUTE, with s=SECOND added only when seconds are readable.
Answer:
h=10 m=58 s=1
